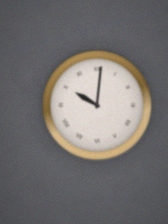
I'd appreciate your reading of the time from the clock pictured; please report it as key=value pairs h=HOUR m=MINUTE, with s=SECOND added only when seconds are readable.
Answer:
h=10 m=1
